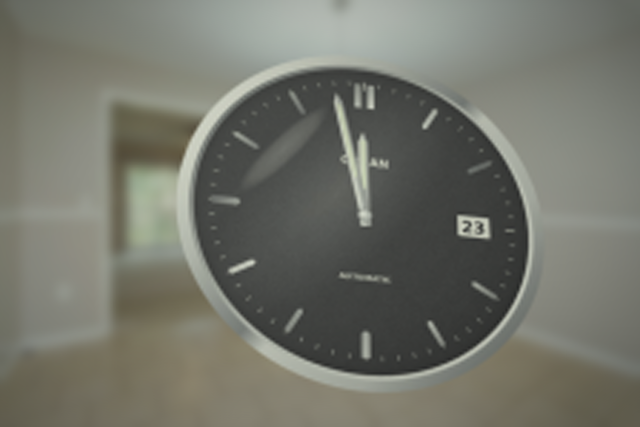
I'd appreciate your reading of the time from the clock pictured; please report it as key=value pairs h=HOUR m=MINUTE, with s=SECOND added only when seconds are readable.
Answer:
h=11 m=58
